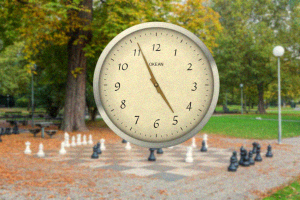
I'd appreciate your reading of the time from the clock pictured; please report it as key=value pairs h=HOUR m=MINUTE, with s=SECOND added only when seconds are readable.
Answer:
h=4 m=56
